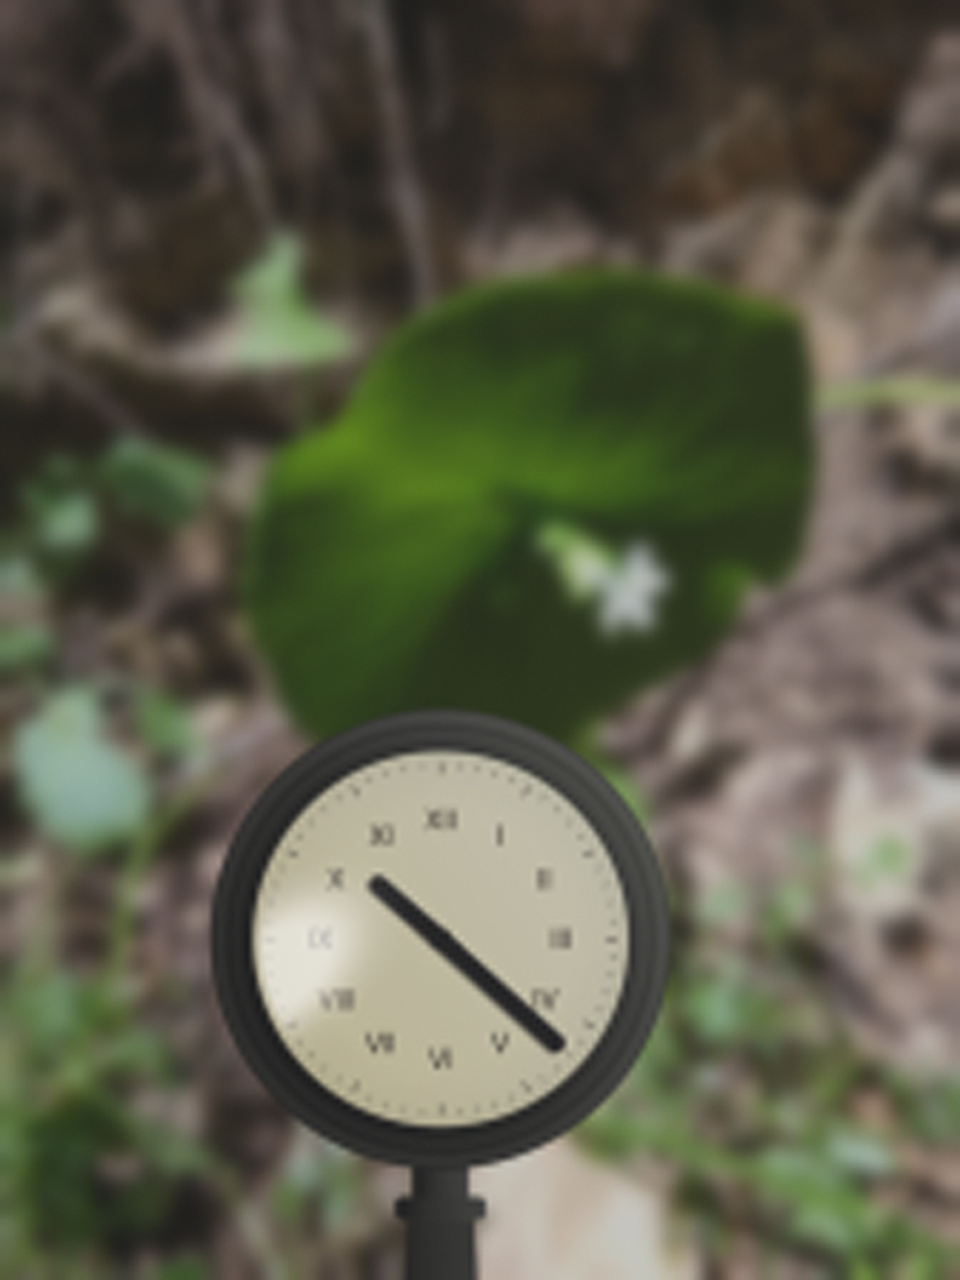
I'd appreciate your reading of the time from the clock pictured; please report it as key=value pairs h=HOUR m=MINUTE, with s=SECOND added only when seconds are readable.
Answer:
h=10 m=22
